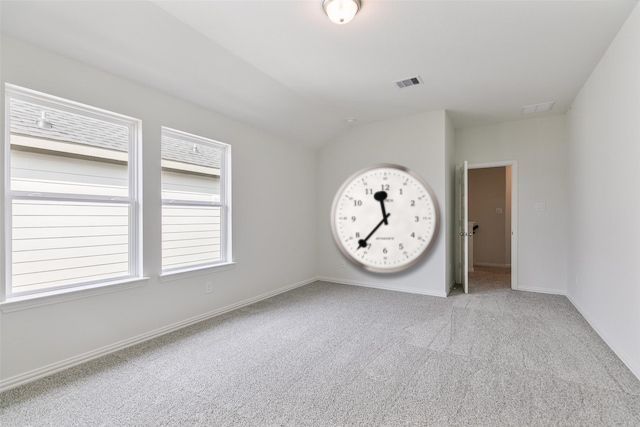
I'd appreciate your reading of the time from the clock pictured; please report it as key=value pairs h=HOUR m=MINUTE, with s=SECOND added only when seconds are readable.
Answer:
h=11 m=37
